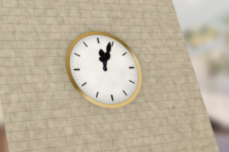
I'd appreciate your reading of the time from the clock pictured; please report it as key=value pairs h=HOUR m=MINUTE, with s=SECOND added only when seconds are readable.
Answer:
h=12 m=4
